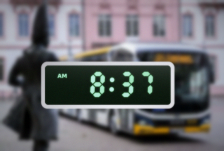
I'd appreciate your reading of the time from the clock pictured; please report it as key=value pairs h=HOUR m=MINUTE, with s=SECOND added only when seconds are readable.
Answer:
h=8 m=37
